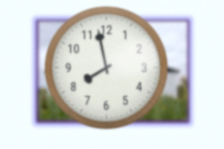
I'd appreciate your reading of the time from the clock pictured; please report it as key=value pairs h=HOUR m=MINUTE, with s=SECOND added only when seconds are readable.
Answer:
h=7 m=58
